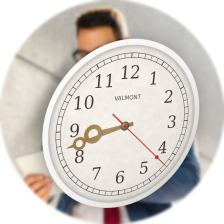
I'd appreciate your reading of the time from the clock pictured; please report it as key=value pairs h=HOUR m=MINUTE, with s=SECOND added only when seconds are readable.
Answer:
h=8 m=42 s=22
